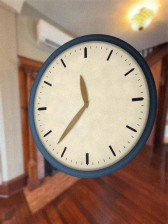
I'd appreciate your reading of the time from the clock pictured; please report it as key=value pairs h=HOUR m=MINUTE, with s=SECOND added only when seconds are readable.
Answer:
h=11 m=37
